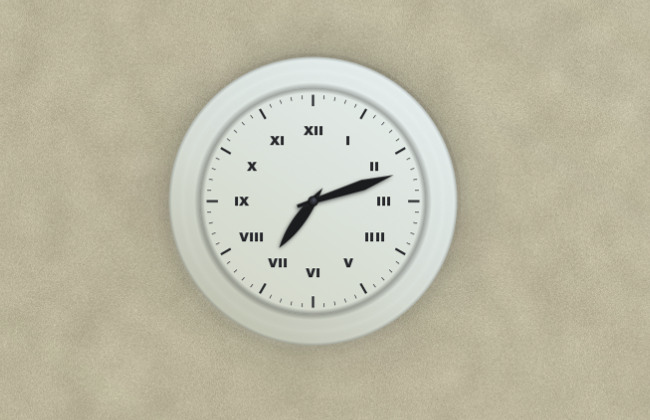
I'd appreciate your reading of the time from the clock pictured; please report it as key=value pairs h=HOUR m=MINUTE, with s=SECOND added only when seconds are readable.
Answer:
h=7 m=12
